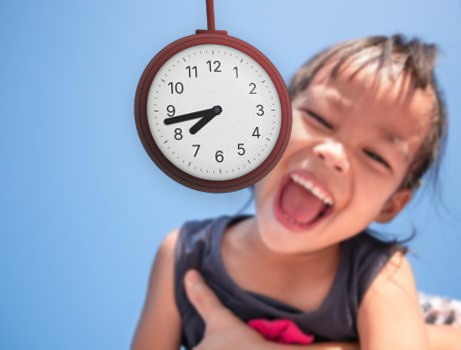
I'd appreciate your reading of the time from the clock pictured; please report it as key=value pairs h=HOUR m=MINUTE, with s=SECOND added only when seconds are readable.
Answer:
h=7 m=43
